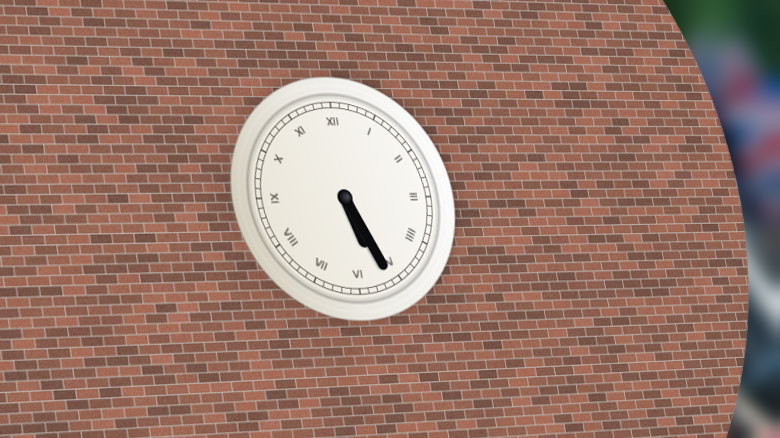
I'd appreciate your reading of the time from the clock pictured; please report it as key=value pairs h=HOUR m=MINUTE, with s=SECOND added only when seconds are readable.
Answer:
h=5 m=26
